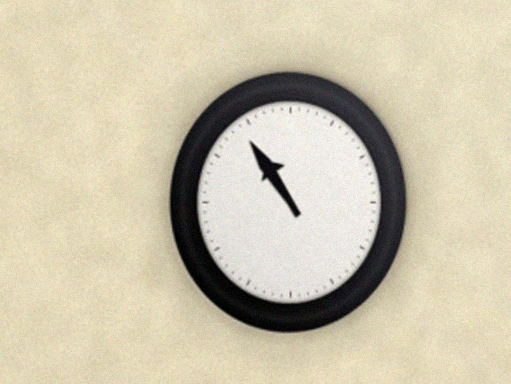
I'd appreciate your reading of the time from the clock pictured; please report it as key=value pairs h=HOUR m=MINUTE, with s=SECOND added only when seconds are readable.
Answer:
h=10 m=54
